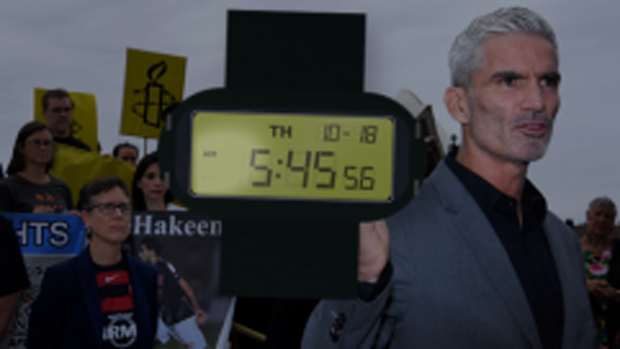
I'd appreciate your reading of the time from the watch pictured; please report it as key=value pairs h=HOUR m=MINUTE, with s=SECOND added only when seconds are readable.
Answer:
h=5 m=45 s=56
